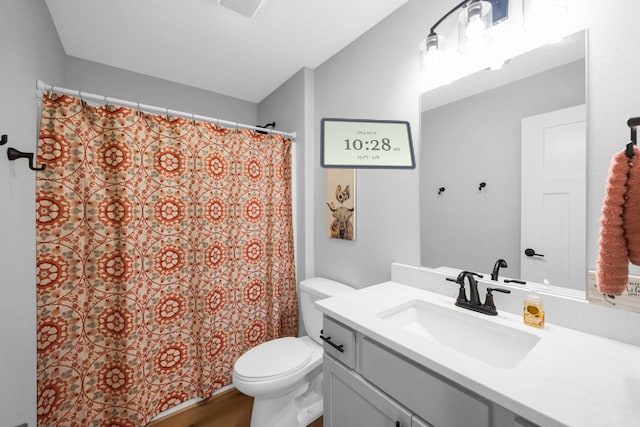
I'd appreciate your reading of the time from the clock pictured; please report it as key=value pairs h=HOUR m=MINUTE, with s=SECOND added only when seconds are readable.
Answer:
h=10 m=28
